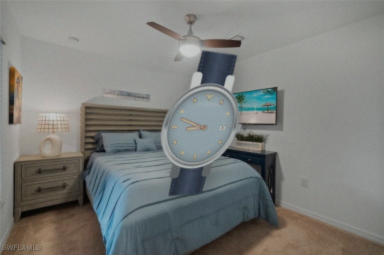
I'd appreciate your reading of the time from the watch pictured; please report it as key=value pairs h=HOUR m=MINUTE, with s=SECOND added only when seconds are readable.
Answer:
h=8 m=48
